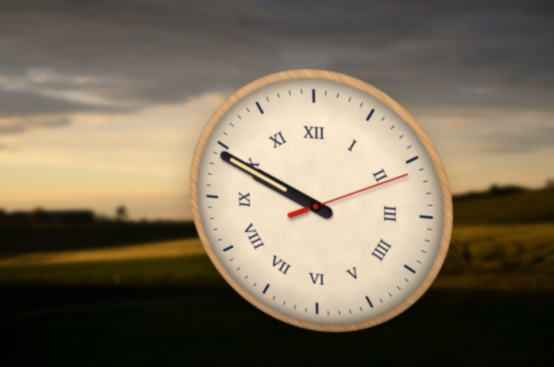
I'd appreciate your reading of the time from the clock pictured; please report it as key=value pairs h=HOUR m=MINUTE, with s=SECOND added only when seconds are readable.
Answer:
h=9 m=49 s=11
